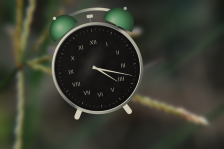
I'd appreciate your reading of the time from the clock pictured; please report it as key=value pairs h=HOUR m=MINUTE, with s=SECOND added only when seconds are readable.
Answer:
h=4 m=18
